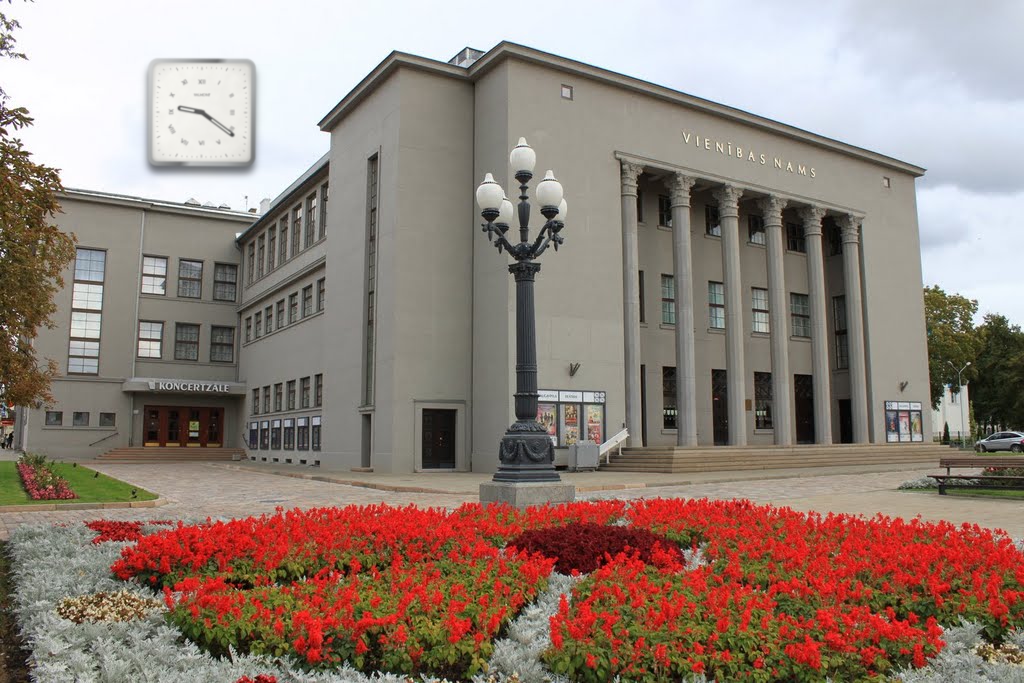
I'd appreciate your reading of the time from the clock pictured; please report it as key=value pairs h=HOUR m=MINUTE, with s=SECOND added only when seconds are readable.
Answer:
h=9 m=21
